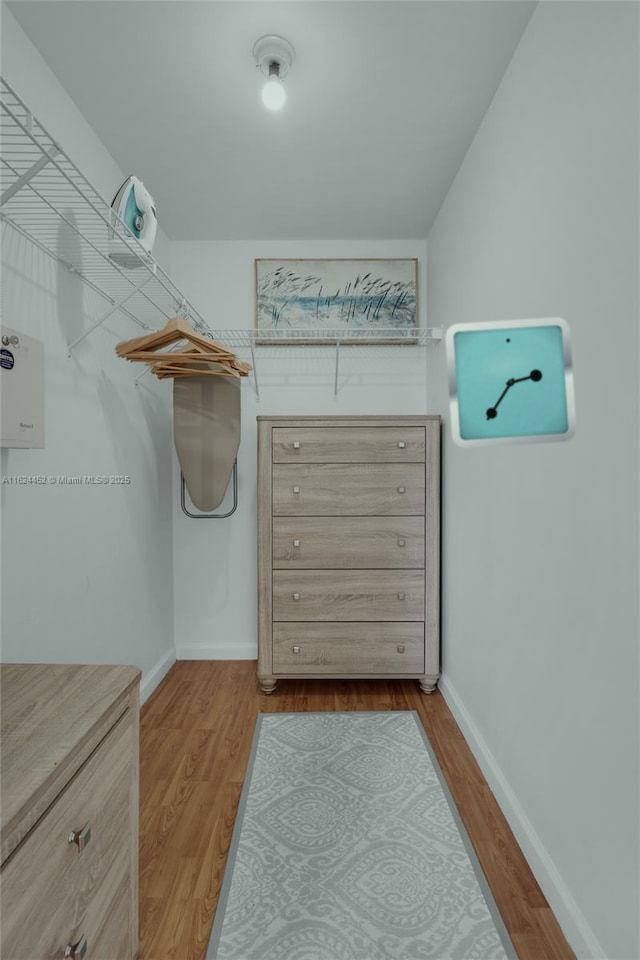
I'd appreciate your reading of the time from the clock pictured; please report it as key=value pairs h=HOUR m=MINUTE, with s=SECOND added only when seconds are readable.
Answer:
h=2 m=36
